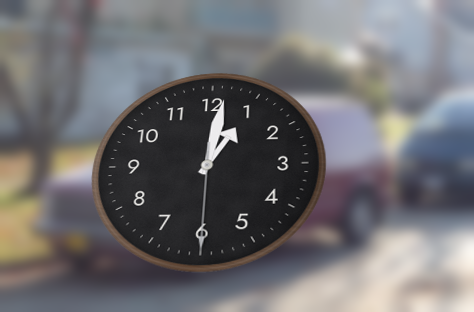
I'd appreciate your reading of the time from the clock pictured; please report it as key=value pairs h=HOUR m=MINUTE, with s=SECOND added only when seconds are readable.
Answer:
h=1 m=1 s=30
